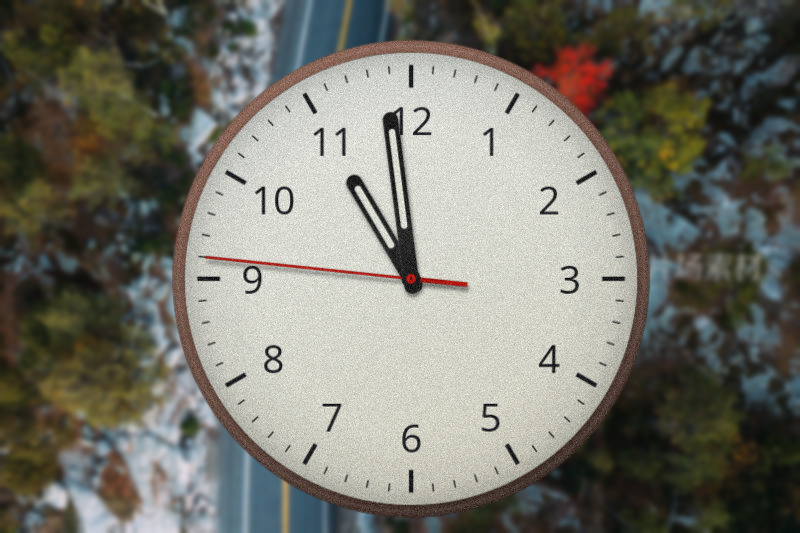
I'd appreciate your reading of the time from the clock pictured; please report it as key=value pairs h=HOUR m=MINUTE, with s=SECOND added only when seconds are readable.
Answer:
h=10 m=58 s=46
